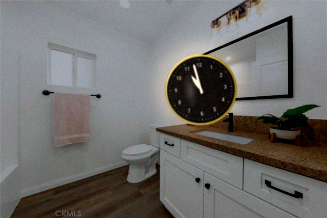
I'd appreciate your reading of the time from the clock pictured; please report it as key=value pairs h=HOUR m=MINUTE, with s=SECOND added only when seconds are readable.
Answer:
h=10 m=58
